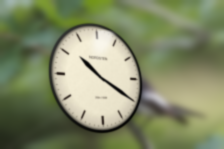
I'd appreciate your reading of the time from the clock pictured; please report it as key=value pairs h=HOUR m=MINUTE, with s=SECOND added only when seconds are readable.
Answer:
h=10 m=20
